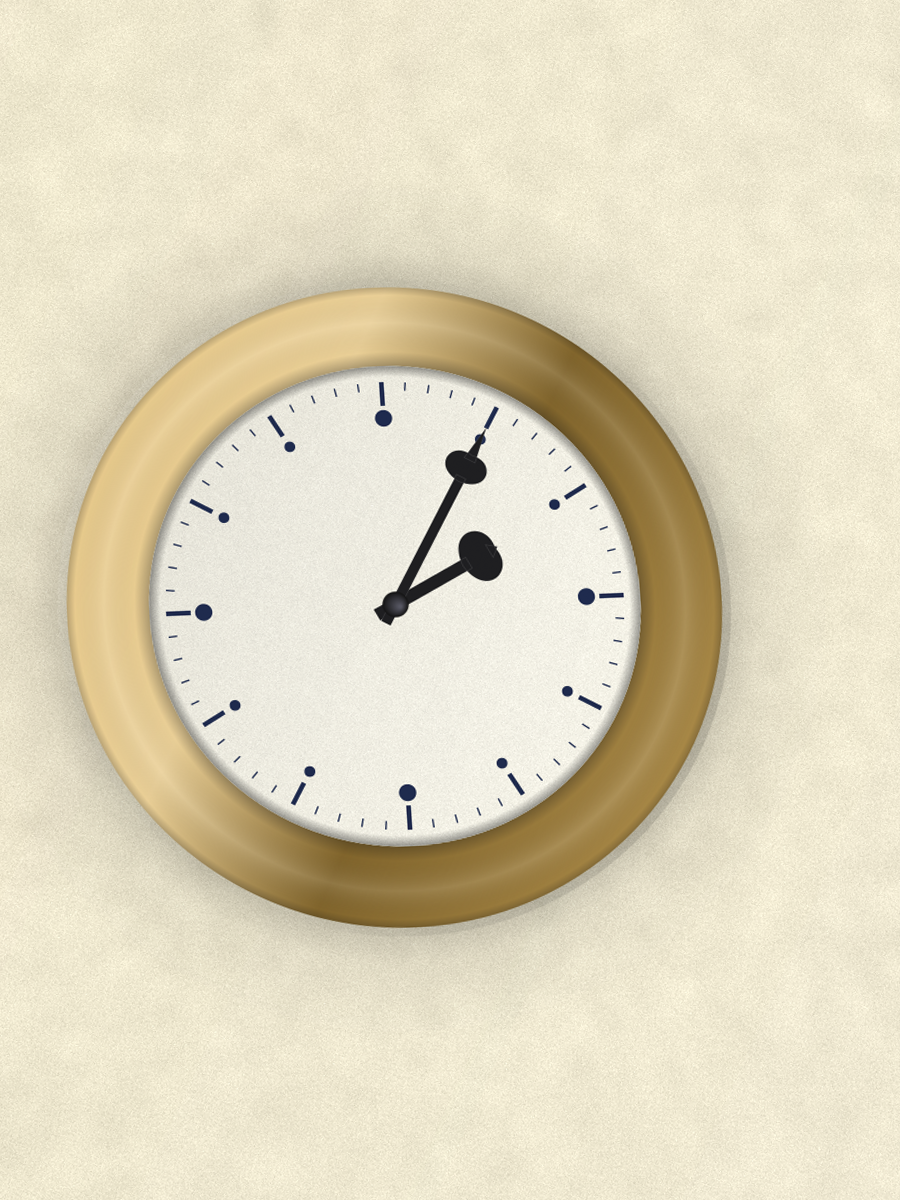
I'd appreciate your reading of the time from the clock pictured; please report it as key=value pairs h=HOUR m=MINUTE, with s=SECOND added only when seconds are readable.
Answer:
h=2 m=5
